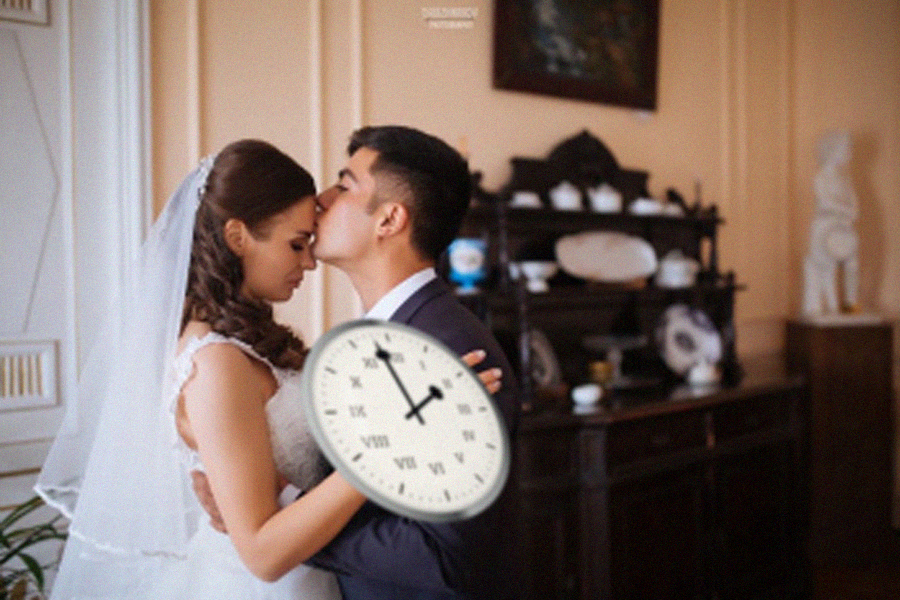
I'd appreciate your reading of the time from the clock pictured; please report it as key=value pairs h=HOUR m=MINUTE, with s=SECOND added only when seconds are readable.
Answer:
h=1 m=58
